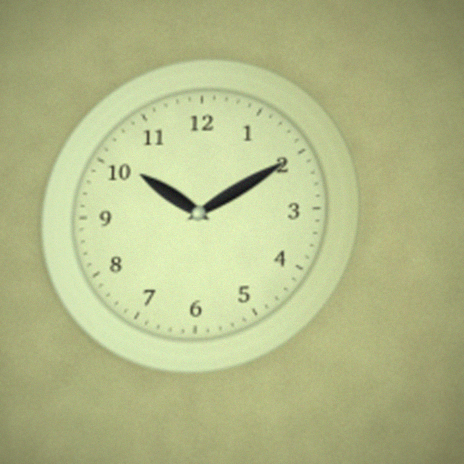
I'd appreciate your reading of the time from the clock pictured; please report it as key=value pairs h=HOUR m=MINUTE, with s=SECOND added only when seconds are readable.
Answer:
h=10 m=10
